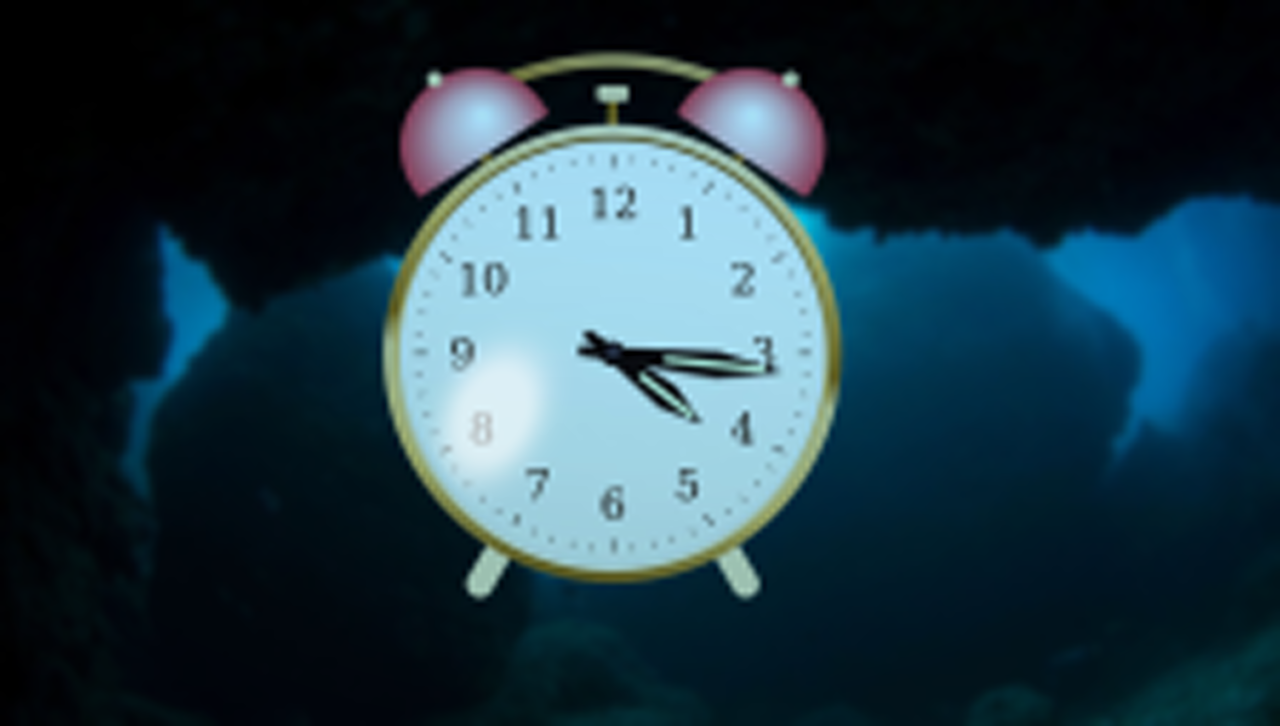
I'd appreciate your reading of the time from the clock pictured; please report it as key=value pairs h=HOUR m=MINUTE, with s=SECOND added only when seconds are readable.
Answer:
h=4 m=16
